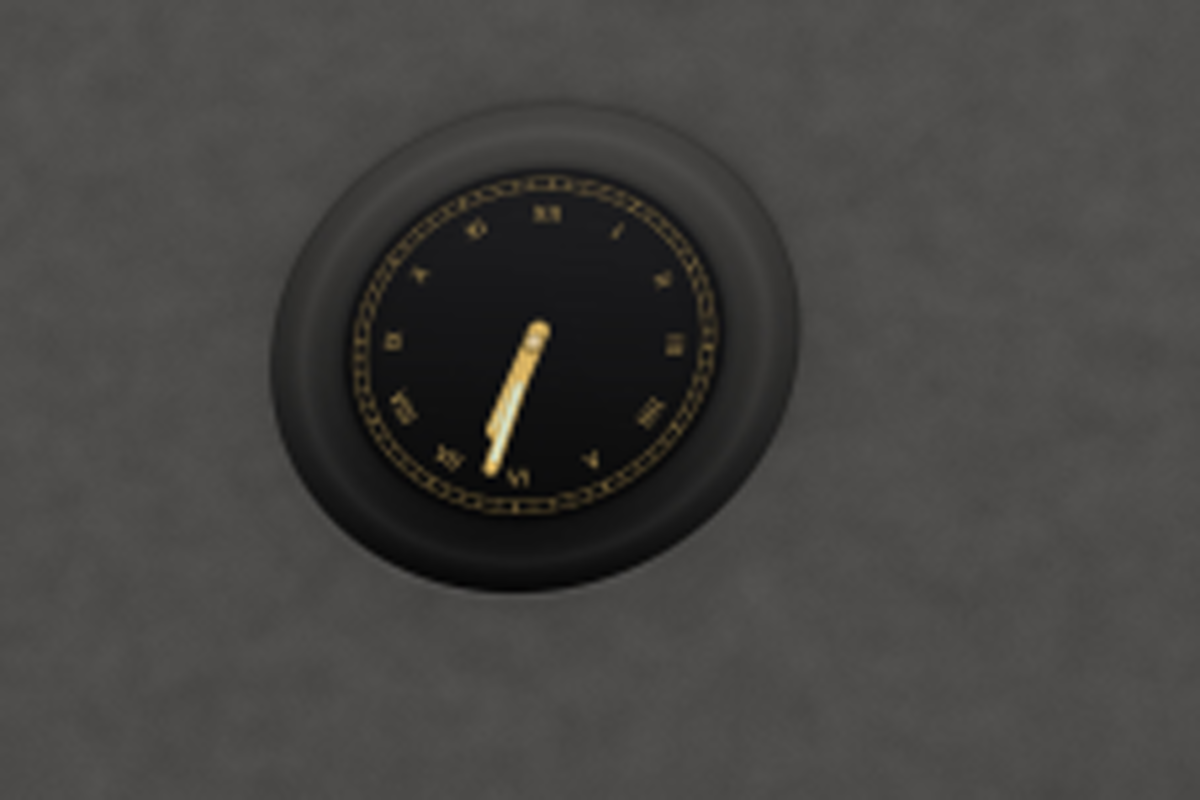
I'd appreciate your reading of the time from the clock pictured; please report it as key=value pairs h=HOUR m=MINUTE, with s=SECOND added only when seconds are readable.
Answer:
h=6 m=32
